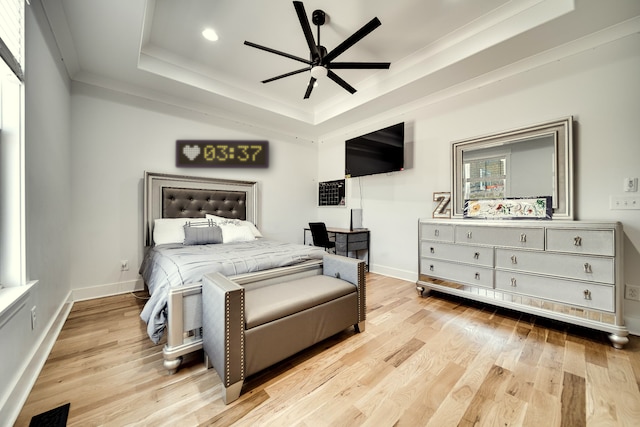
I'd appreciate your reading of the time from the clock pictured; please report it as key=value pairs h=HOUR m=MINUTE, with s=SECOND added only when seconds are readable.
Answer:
h=3 m=37
